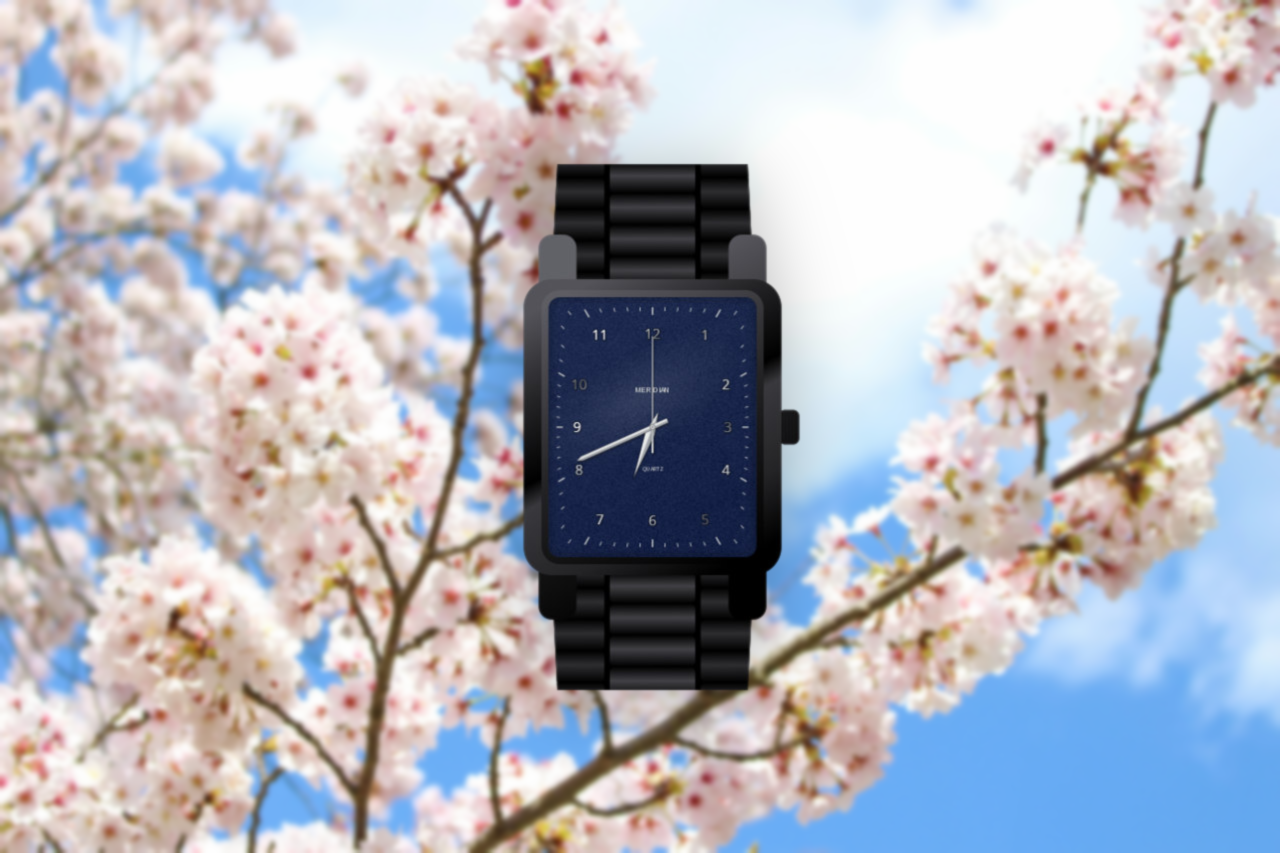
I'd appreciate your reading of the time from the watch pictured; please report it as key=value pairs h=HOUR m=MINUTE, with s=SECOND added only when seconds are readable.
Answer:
h=6 m=41 s=0
